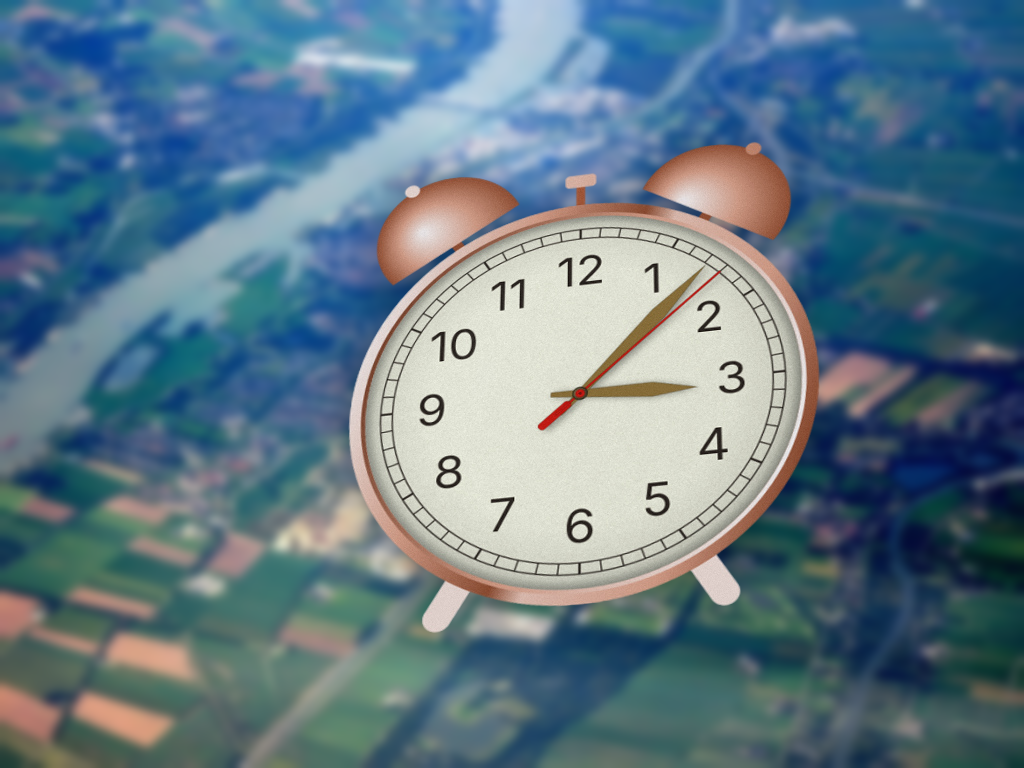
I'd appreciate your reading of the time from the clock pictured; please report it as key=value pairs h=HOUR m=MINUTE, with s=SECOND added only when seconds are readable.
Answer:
h=3 m=7 s=8
